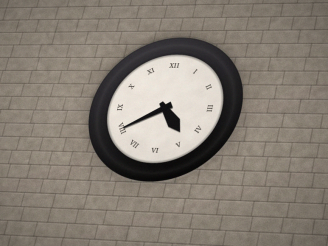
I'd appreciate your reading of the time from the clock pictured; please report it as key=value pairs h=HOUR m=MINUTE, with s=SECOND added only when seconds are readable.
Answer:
h=4 m=40
